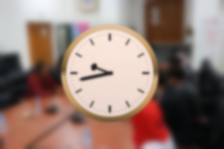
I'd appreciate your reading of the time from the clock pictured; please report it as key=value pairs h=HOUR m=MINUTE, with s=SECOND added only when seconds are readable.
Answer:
h=9 m=43
